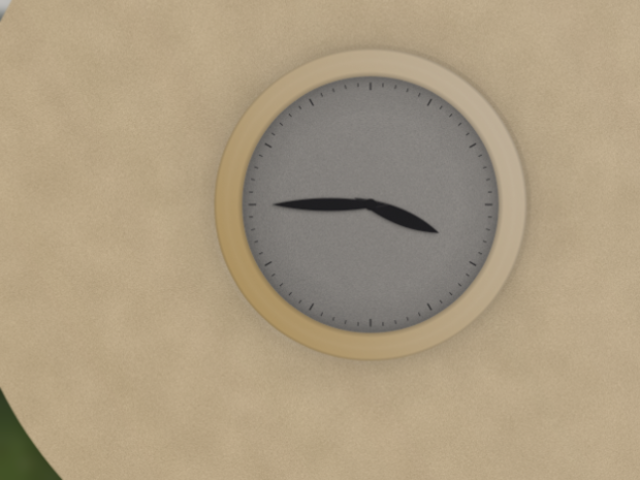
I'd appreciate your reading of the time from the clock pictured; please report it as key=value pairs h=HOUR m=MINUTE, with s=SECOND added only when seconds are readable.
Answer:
h=3 m=45
